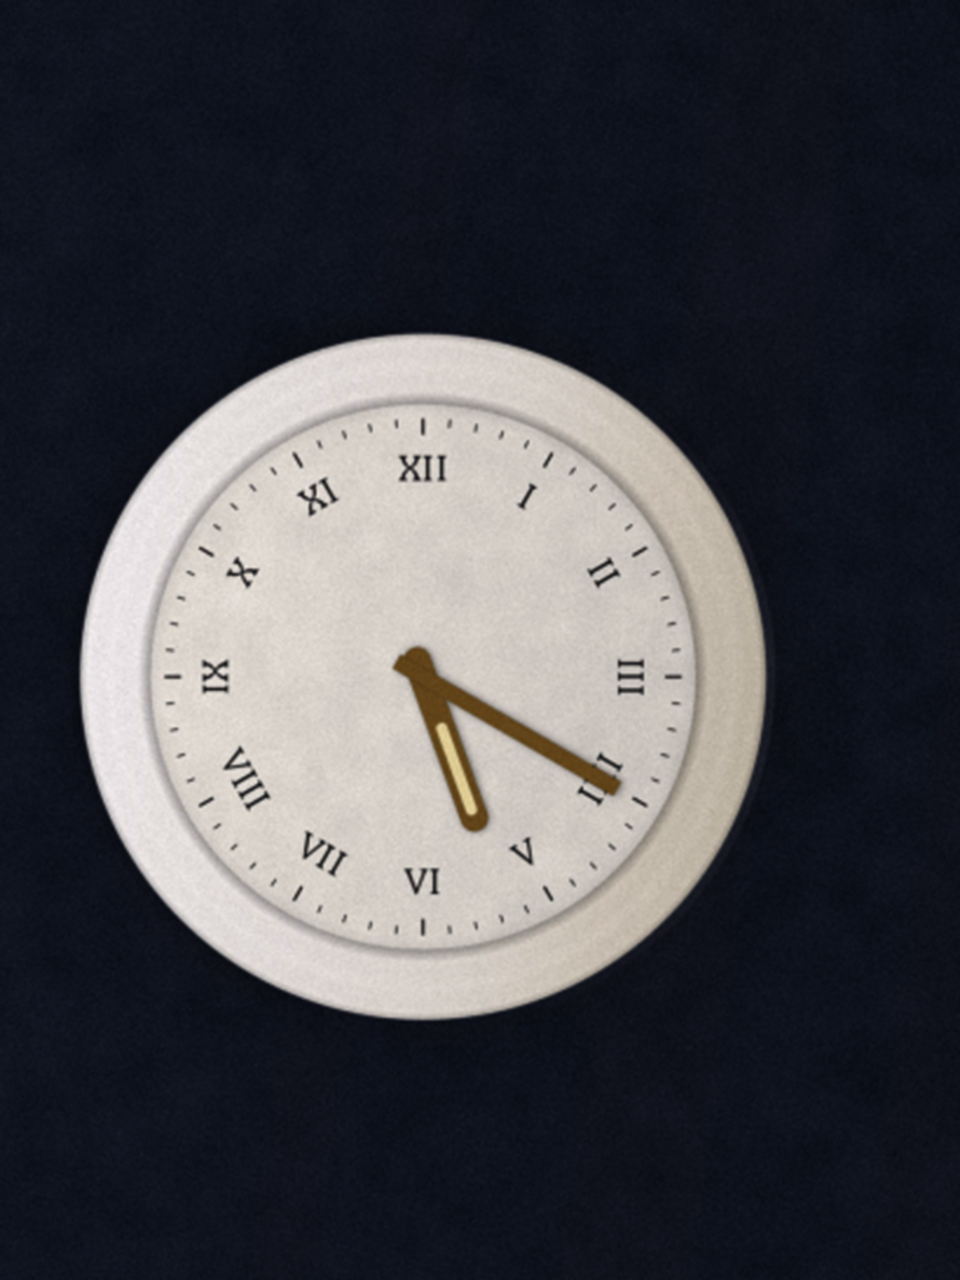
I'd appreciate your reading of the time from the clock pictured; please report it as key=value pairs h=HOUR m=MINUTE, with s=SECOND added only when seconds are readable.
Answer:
h=5 m=20
